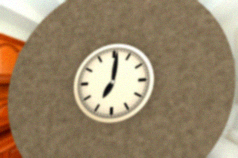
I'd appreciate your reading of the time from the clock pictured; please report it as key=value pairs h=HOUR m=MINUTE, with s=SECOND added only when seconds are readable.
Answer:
h=7 m=1
